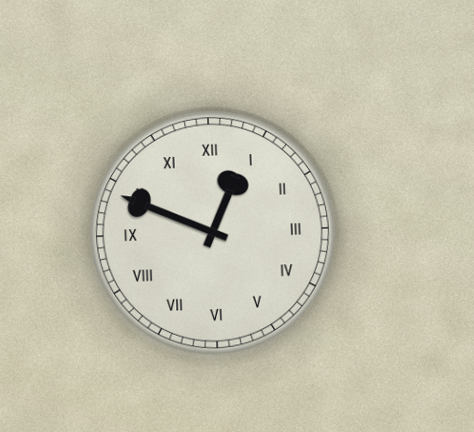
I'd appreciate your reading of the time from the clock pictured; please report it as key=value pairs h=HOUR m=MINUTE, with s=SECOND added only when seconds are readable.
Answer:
h=12 m=49
